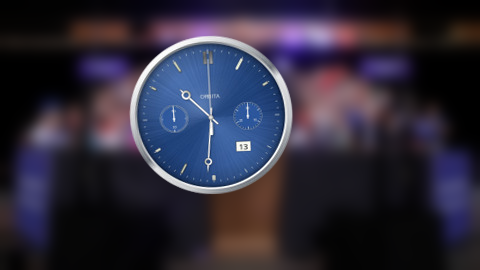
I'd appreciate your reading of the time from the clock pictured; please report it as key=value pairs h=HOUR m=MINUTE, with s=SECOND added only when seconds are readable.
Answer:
h=10 m=31
